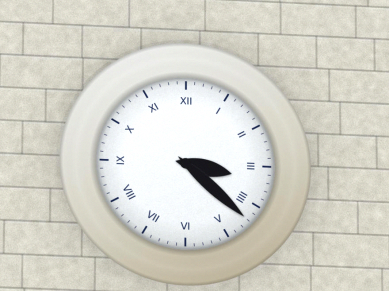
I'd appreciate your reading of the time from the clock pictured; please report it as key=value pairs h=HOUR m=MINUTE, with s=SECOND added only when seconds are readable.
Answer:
h=3 m=22
